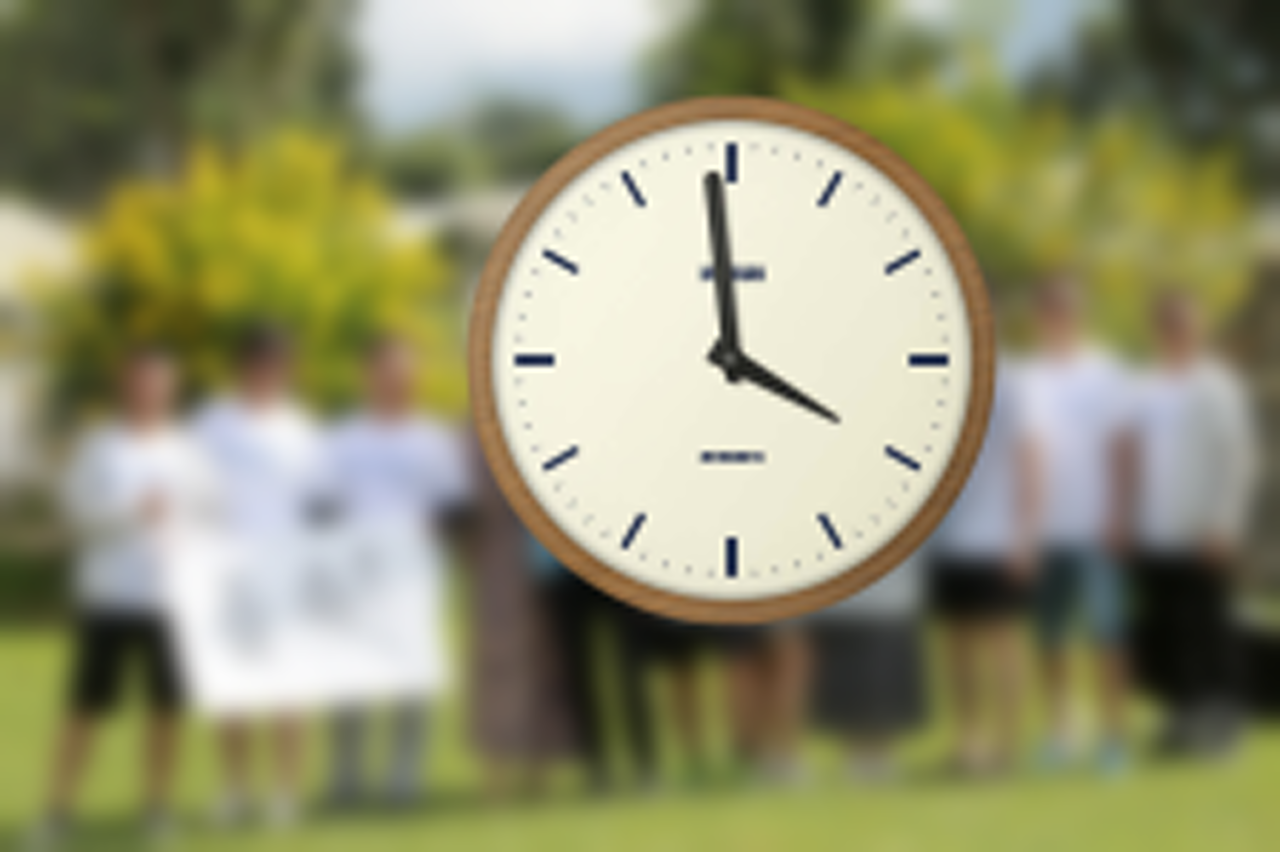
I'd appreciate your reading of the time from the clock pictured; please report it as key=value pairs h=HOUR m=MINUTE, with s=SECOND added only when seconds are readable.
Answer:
h=3 m=59
